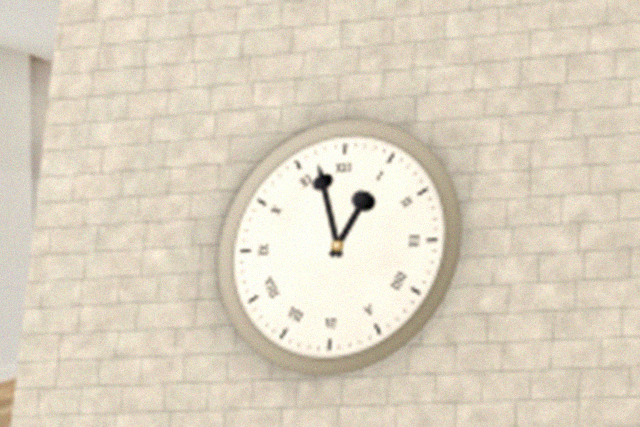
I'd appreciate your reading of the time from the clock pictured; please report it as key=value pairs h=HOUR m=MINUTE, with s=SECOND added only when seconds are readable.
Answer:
h=12 m=57
